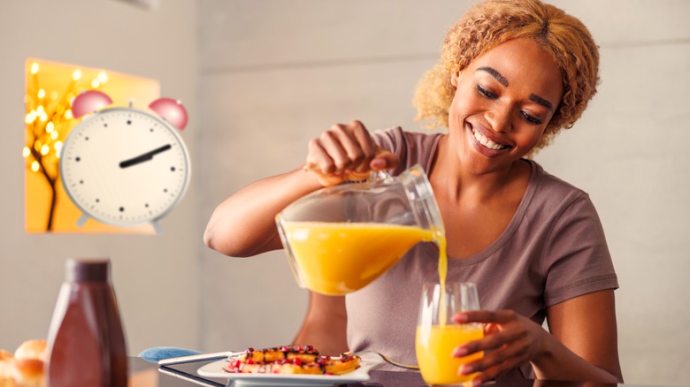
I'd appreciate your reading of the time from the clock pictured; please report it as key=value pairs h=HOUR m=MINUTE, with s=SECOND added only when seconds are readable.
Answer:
h=2 m=10
